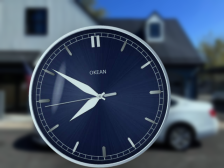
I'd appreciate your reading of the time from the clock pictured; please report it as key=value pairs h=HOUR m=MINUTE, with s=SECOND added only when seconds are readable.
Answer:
h=7 m=50 s=44
